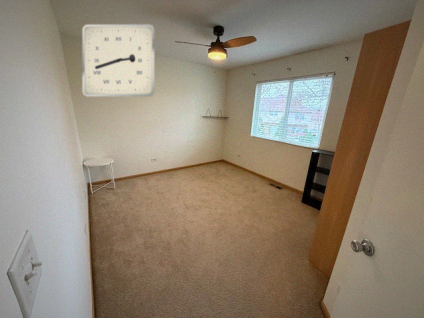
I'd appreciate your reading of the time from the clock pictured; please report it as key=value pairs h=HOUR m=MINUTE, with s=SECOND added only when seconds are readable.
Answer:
h=2 m=42
